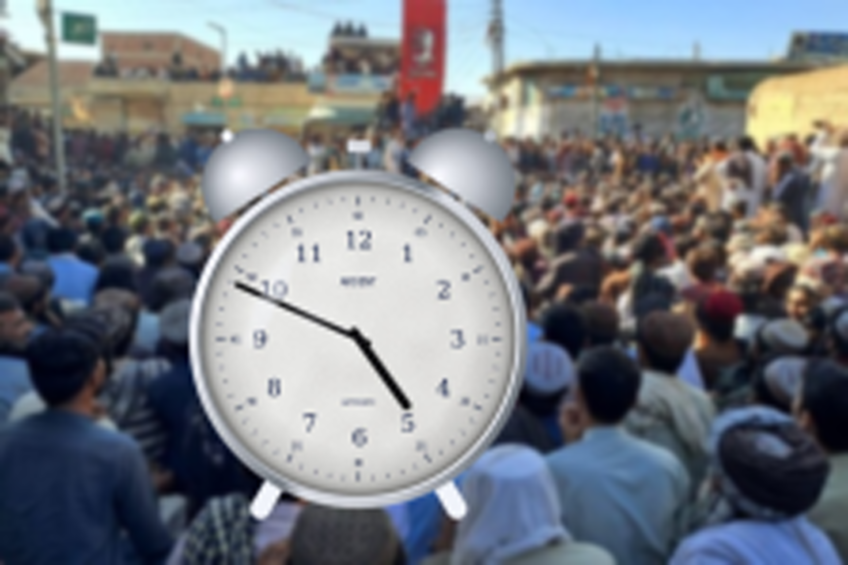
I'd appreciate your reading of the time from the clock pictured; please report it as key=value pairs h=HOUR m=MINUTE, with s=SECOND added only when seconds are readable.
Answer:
h=4 m=49
